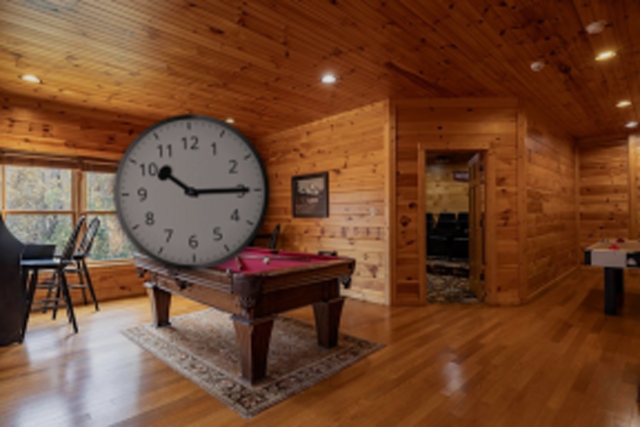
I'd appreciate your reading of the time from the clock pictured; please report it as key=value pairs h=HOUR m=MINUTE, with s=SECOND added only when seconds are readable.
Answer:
h=10 m=15
